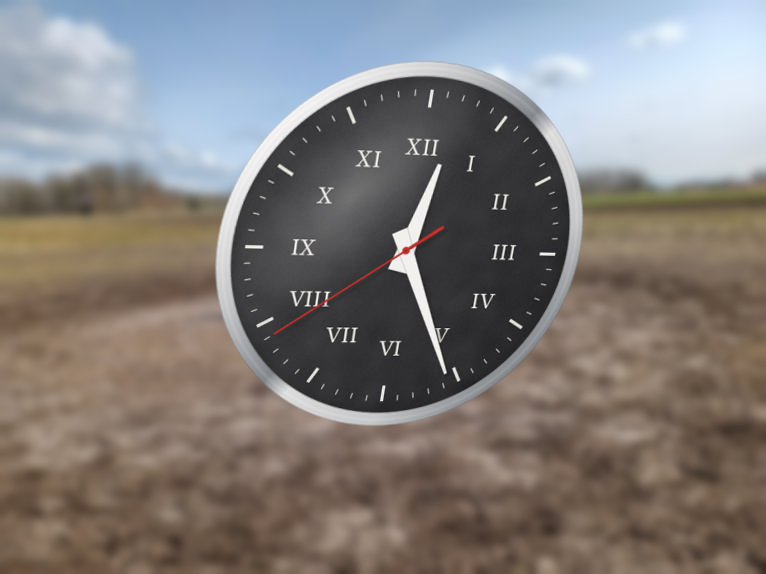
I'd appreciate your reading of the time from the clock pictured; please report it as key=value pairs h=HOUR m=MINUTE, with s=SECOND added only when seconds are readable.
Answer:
h=12 m=25 s=39
